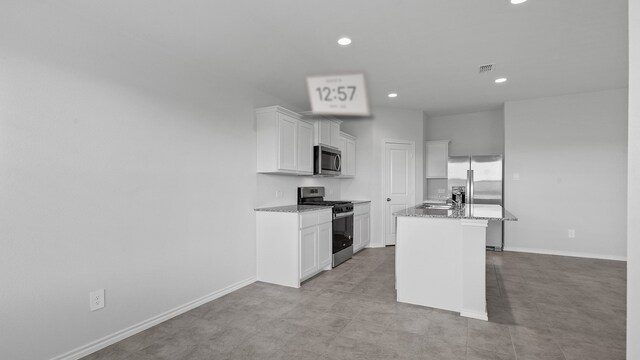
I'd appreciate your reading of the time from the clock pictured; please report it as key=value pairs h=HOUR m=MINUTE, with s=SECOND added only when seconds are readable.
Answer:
h=12 m=57
